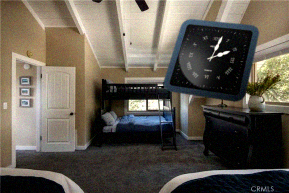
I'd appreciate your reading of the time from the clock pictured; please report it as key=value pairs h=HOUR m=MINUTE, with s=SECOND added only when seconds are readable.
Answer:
h=2 m=2
